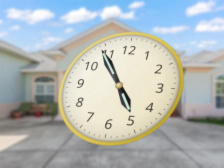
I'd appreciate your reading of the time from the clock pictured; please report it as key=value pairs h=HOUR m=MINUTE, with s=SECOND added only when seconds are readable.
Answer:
h=4 m=54
